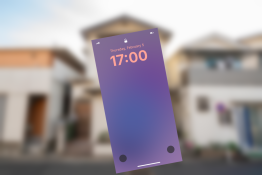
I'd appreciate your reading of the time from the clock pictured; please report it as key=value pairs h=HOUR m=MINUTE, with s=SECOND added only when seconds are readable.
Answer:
h=17 m=0
